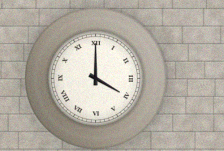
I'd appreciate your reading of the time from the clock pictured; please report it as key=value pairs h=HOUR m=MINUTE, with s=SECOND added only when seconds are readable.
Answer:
h=4 m=0
